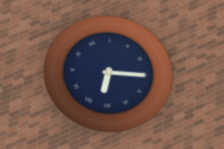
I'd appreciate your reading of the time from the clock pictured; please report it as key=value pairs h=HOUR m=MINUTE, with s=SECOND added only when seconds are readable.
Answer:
h=7 m=20
